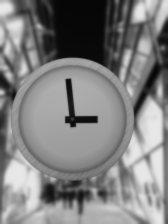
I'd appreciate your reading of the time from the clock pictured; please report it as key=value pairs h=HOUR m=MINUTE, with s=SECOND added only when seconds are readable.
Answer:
h=2 m=59
